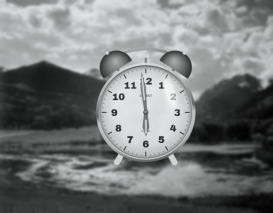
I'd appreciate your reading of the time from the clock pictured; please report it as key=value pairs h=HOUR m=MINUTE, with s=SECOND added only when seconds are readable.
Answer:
h=5 m=59
